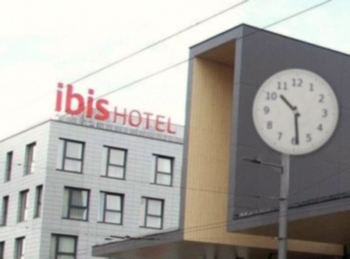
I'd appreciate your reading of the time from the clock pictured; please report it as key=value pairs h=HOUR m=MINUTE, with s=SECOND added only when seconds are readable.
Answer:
h=10 m=29
